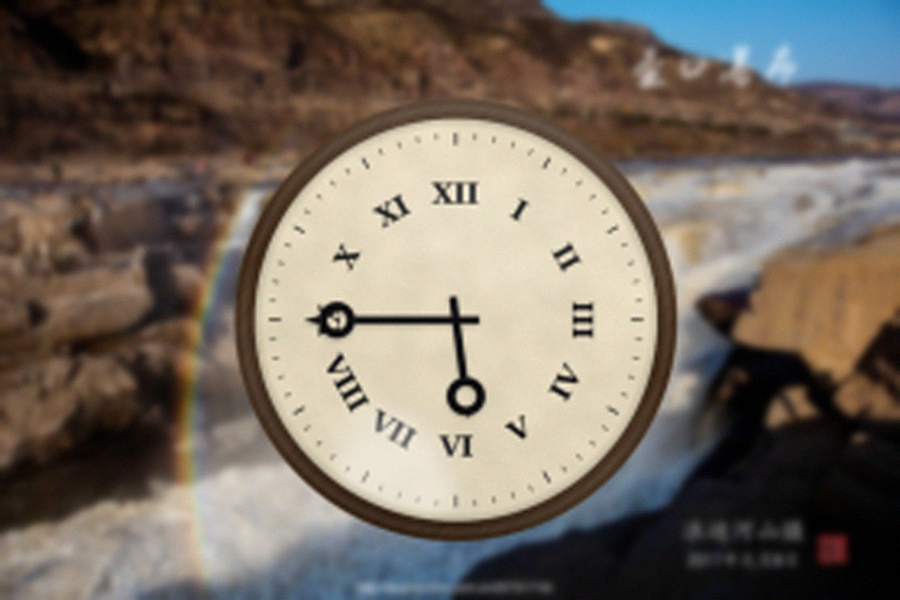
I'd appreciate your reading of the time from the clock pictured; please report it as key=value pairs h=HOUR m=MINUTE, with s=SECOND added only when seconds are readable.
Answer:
h=5 m=45
